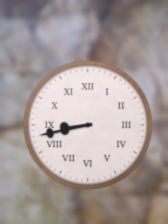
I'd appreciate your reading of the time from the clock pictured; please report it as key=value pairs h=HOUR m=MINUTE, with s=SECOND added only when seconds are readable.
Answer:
h=8 m=43
